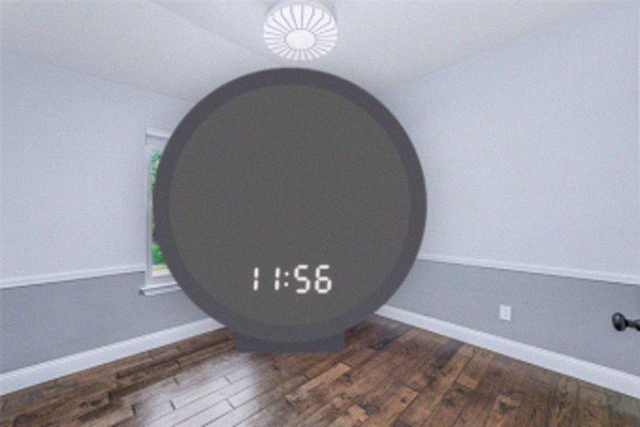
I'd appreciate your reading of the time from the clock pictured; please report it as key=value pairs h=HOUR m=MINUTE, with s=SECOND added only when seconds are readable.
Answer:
h=11 m=56
